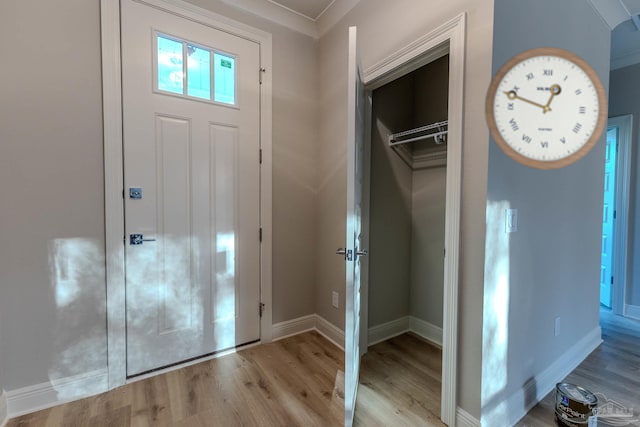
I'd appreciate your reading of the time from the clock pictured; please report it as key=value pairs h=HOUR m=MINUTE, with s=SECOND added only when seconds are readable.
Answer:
h=12 m=48
